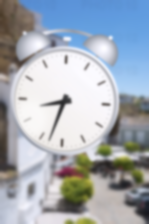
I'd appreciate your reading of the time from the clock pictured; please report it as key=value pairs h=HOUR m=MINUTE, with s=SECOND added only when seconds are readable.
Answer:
h=8 m=33
